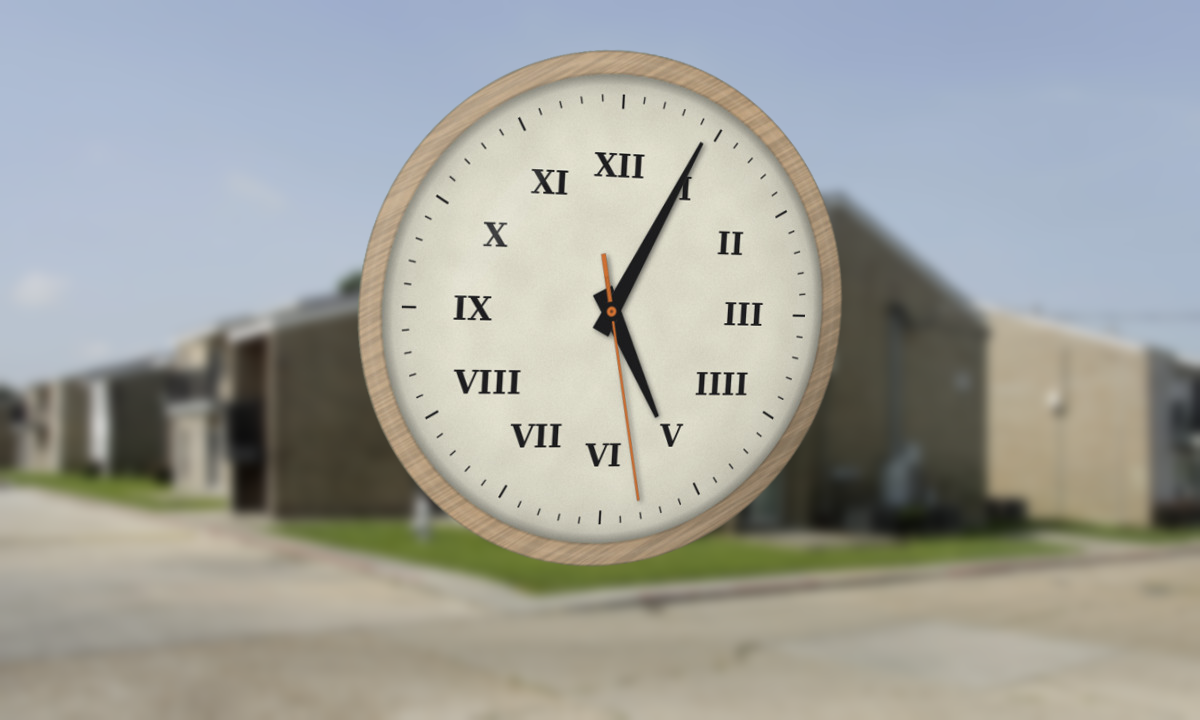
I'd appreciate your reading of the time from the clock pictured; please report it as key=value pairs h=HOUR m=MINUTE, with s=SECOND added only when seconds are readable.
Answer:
h=5 m=4 s=28
